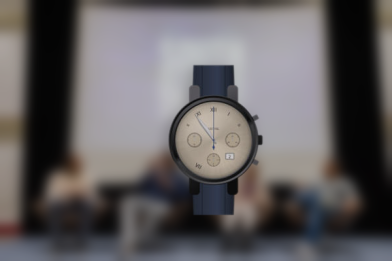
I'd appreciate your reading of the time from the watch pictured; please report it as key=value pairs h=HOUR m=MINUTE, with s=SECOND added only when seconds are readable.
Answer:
h=10 m=54
